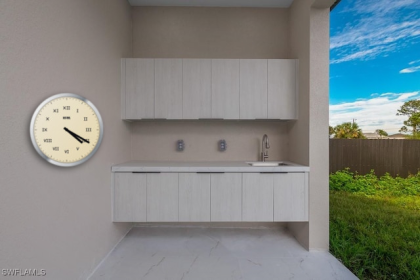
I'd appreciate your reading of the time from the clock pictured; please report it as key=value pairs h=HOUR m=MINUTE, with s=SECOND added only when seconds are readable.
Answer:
h=4 m=20
